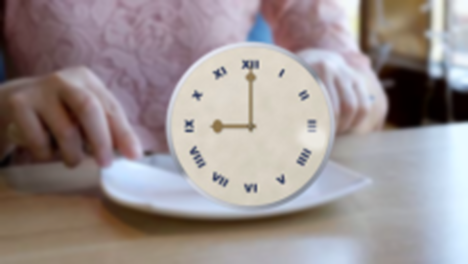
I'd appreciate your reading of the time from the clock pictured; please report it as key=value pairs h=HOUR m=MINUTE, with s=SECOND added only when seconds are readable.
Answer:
h=9 m=0
